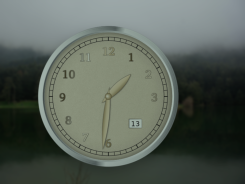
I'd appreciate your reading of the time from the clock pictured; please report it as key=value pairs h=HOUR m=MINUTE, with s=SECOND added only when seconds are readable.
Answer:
h=1 m=31
